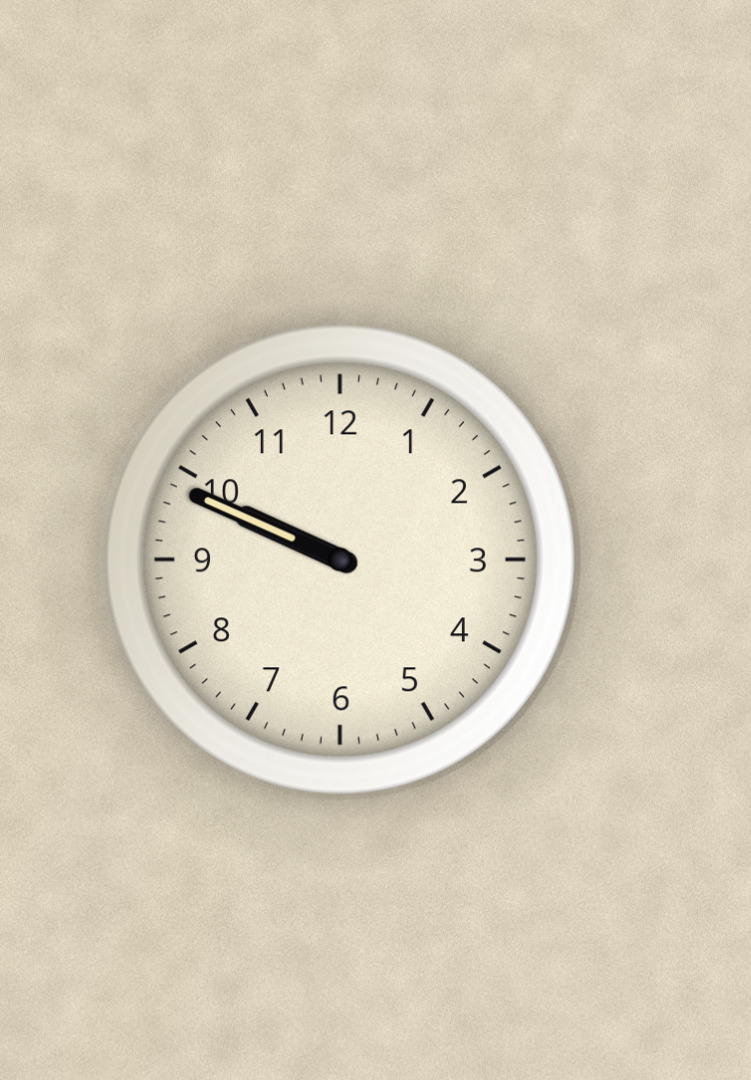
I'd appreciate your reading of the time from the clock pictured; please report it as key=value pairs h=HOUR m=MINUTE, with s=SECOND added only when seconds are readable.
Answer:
h=9 m=49
